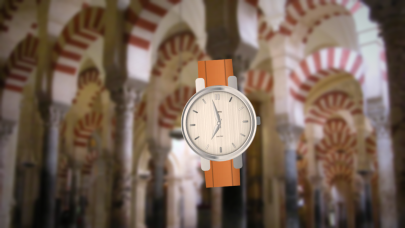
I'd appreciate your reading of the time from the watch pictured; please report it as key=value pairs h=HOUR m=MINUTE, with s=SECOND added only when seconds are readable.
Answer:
h=6 m=58
